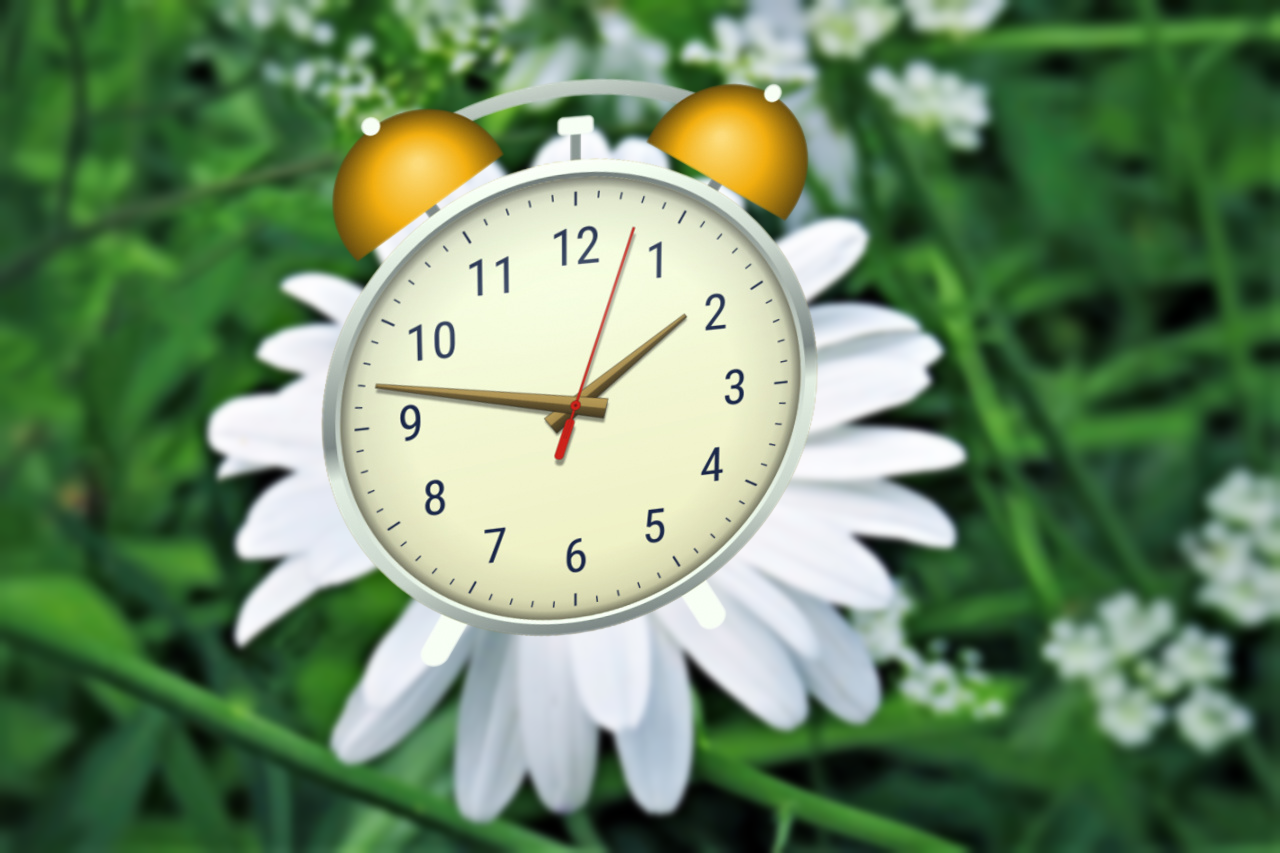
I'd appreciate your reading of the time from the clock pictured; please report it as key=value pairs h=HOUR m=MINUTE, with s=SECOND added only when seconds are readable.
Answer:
h=1 m=47 s=3
